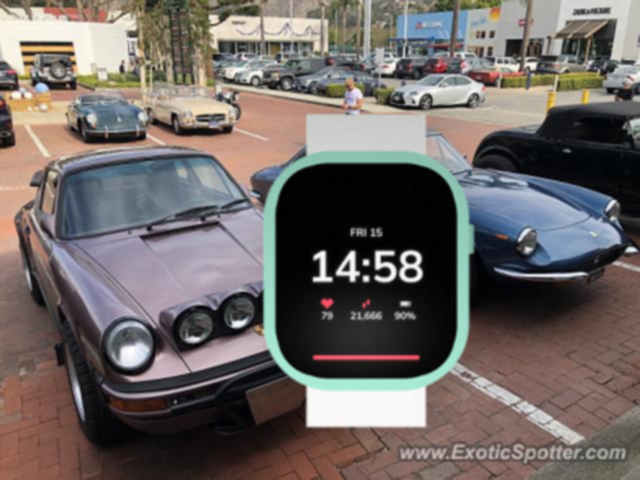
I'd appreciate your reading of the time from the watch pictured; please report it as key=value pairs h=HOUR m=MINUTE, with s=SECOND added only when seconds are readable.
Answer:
h=14 m=58
